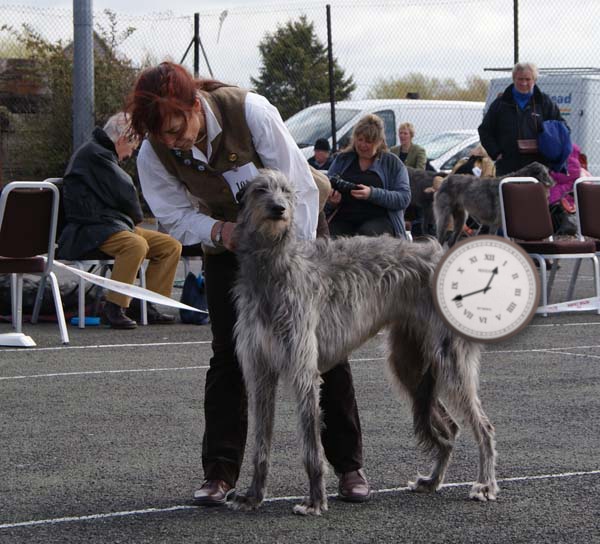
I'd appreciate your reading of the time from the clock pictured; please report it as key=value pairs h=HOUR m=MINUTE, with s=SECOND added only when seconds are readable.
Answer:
h=12 m=41
